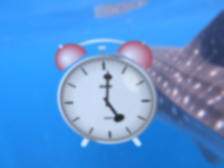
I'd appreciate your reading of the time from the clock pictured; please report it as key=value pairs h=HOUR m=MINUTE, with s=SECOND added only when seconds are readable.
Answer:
h=5 m=1
